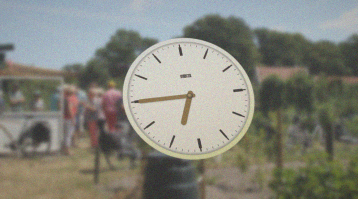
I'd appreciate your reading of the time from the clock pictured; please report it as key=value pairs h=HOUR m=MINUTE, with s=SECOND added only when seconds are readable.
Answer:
h=6 m=45
